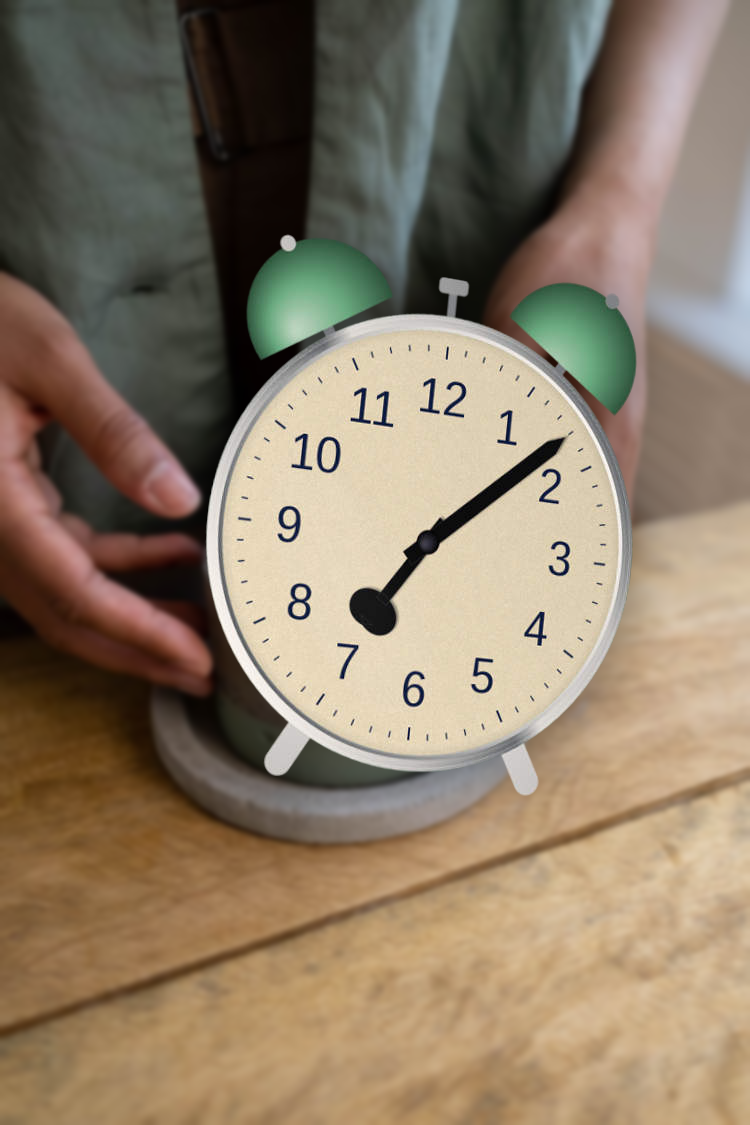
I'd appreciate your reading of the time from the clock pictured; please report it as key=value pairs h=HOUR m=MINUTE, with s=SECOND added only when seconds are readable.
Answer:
h=7 m=8
